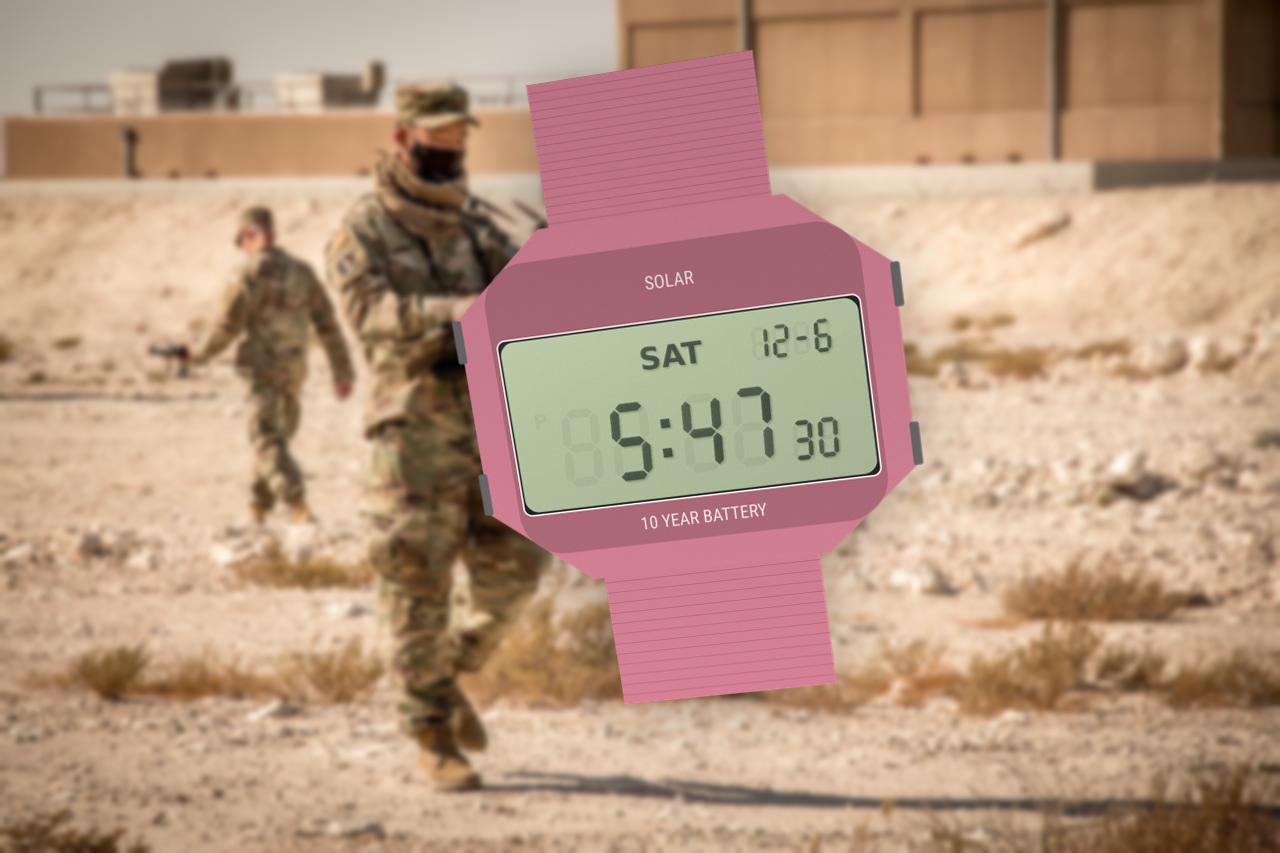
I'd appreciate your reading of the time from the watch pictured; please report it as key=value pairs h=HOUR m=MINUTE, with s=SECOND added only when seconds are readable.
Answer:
h=5 m=47 s=30
